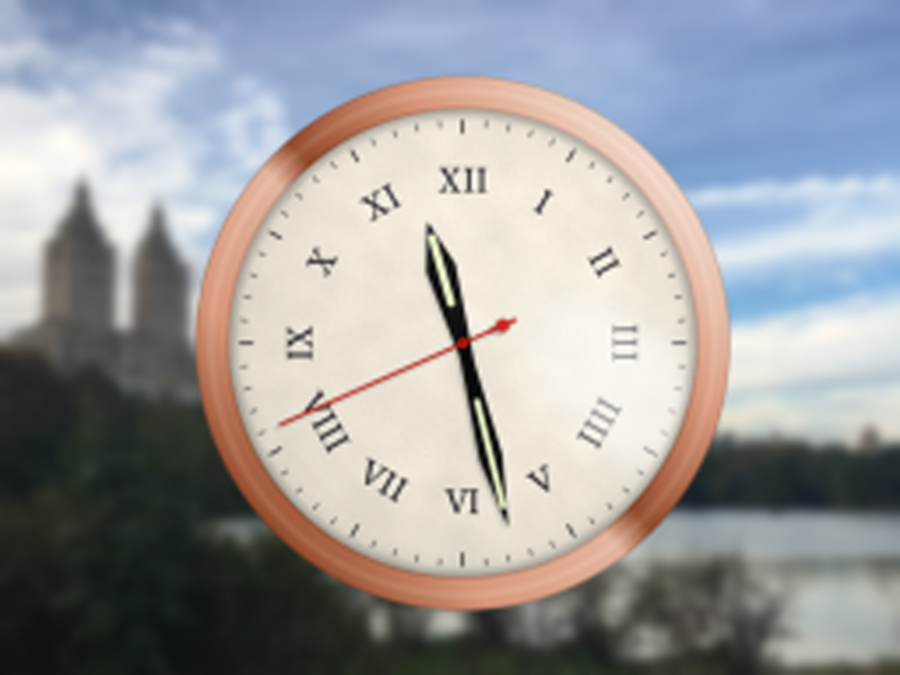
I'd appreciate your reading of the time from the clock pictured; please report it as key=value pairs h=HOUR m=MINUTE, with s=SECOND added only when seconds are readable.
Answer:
h=11 m=27 s=41
